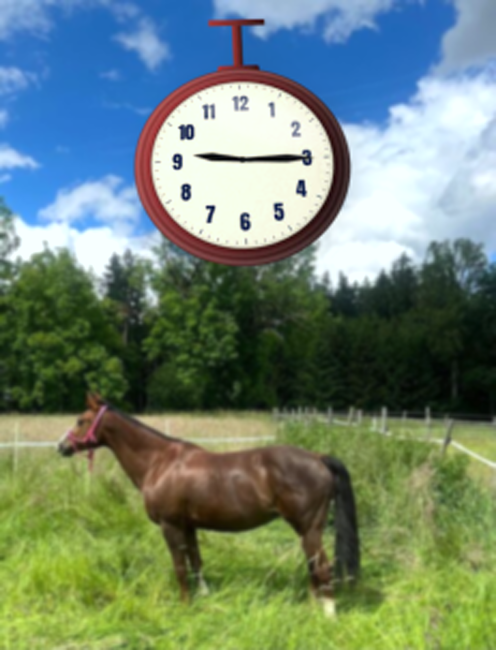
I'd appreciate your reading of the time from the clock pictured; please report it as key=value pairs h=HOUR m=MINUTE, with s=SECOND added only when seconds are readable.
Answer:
h=9 m=15
